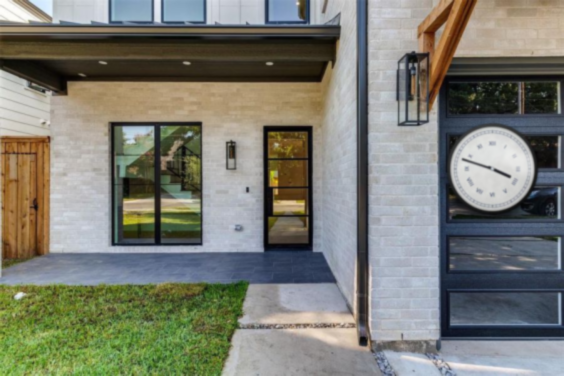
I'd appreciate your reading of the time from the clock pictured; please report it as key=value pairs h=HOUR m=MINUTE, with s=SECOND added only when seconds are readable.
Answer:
h=3 m=48
